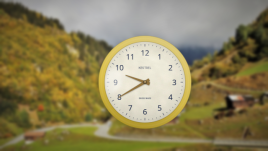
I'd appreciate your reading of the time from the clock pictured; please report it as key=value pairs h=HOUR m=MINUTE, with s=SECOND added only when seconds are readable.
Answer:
h=9 m=40
